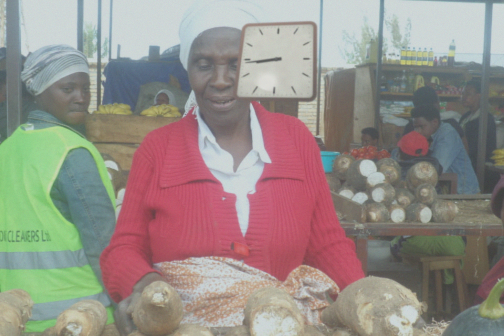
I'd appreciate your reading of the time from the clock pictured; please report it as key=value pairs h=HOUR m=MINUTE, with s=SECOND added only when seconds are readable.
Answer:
h=8 m=44
